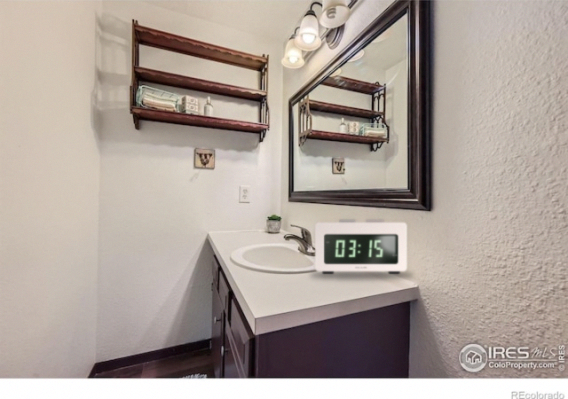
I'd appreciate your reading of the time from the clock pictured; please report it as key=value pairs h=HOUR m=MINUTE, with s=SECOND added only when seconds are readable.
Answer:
h=3 m=15
